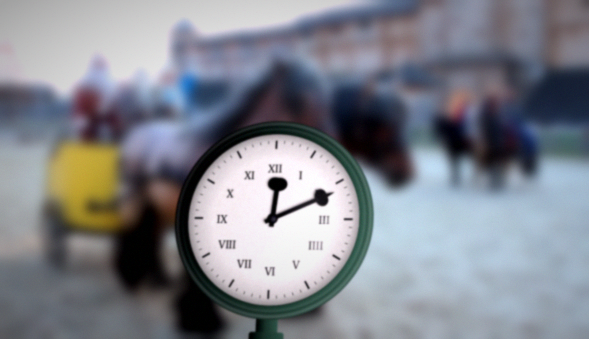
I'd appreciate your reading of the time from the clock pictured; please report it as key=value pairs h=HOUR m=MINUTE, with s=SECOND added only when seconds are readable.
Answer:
h=12 m=11
